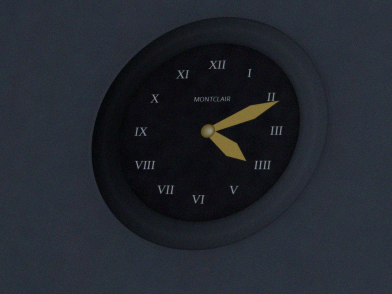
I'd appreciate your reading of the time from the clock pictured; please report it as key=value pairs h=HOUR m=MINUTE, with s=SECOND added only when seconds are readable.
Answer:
h=4 m=11
